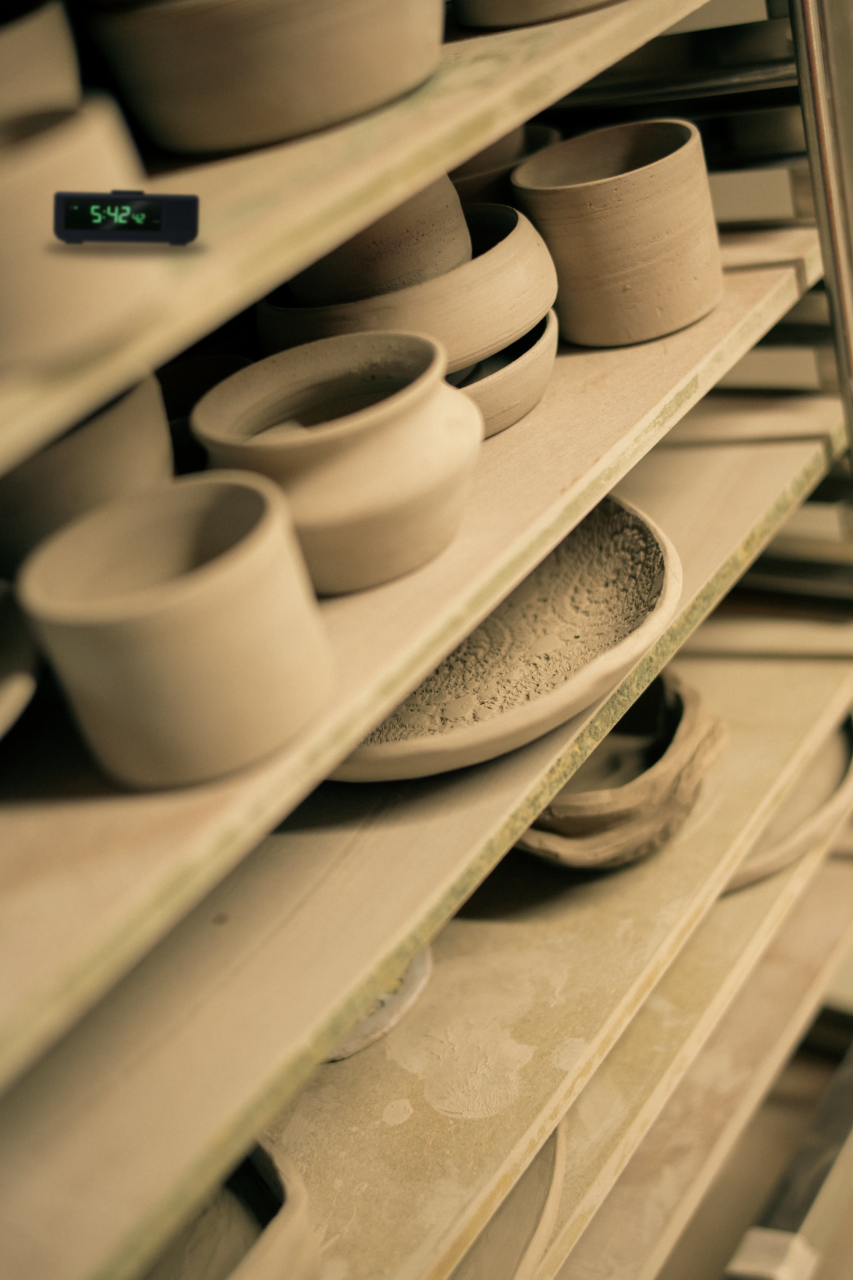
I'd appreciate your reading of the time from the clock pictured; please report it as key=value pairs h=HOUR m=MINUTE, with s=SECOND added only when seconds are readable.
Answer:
h=5 m=42
